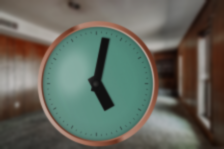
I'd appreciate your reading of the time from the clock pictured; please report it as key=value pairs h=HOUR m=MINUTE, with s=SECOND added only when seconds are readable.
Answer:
h=5 m=2
